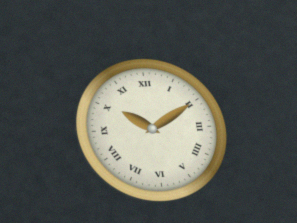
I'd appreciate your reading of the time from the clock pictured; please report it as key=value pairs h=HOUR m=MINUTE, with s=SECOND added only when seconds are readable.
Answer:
h=10 m=10
